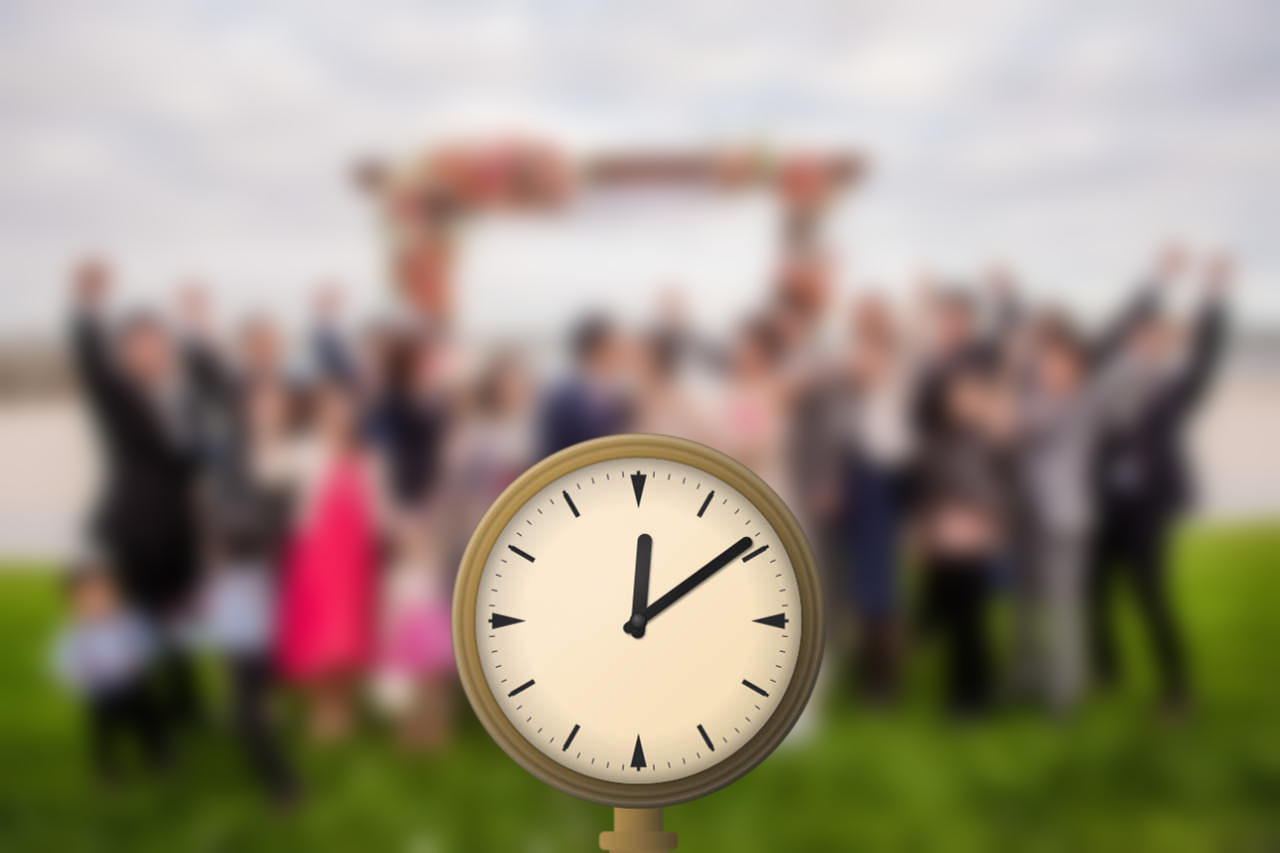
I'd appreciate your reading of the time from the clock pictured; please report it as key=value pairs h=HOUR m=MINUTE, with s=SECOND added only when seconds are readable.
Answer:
h=12 m=9
